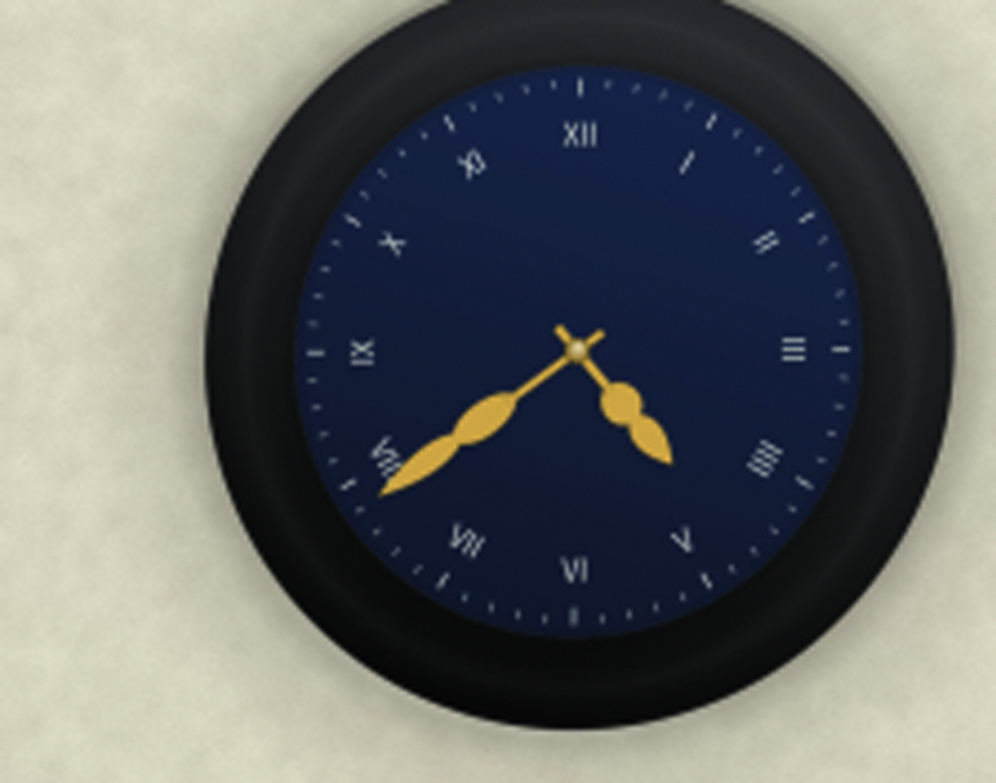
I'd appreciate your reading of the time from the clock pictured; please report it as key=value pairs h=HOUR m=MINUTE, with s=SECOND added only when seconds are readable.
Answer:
h=4 m=39
